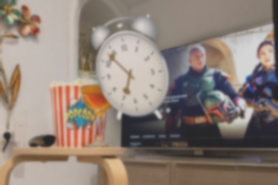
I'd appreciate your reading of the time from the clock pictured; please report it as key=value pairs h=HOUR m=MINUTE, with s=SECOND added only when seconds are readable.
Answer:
h=6 m=53
